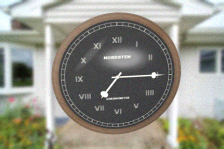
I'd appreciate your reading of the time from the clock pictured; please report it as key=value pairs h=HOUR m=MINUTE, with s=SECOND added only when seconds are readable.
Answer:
h=7 m=15
